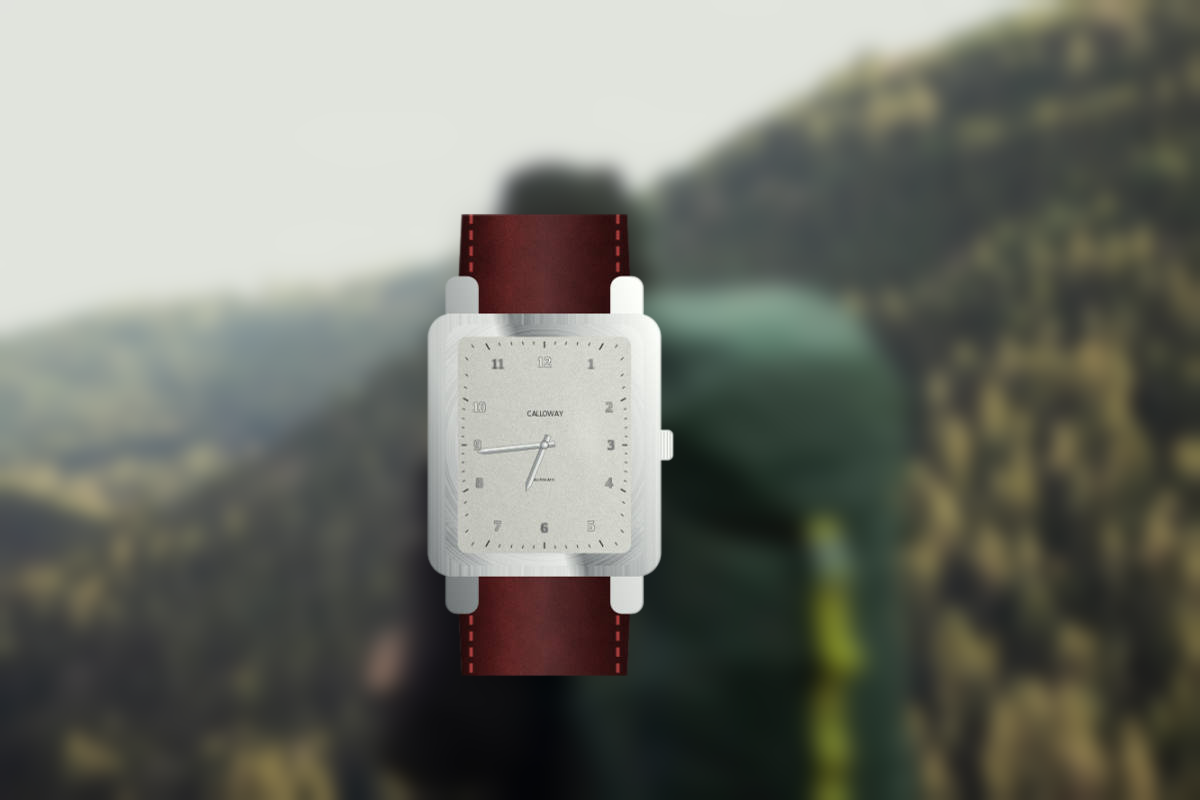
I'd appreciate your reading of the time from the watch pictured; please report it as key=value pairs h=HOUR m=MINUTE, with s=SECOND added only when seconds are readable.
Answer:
h=6 m=44
